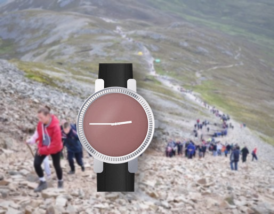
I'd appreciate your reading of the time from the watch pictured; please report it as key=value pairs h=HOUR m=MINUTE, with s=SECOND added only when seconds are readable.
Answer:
h=2 m=45
